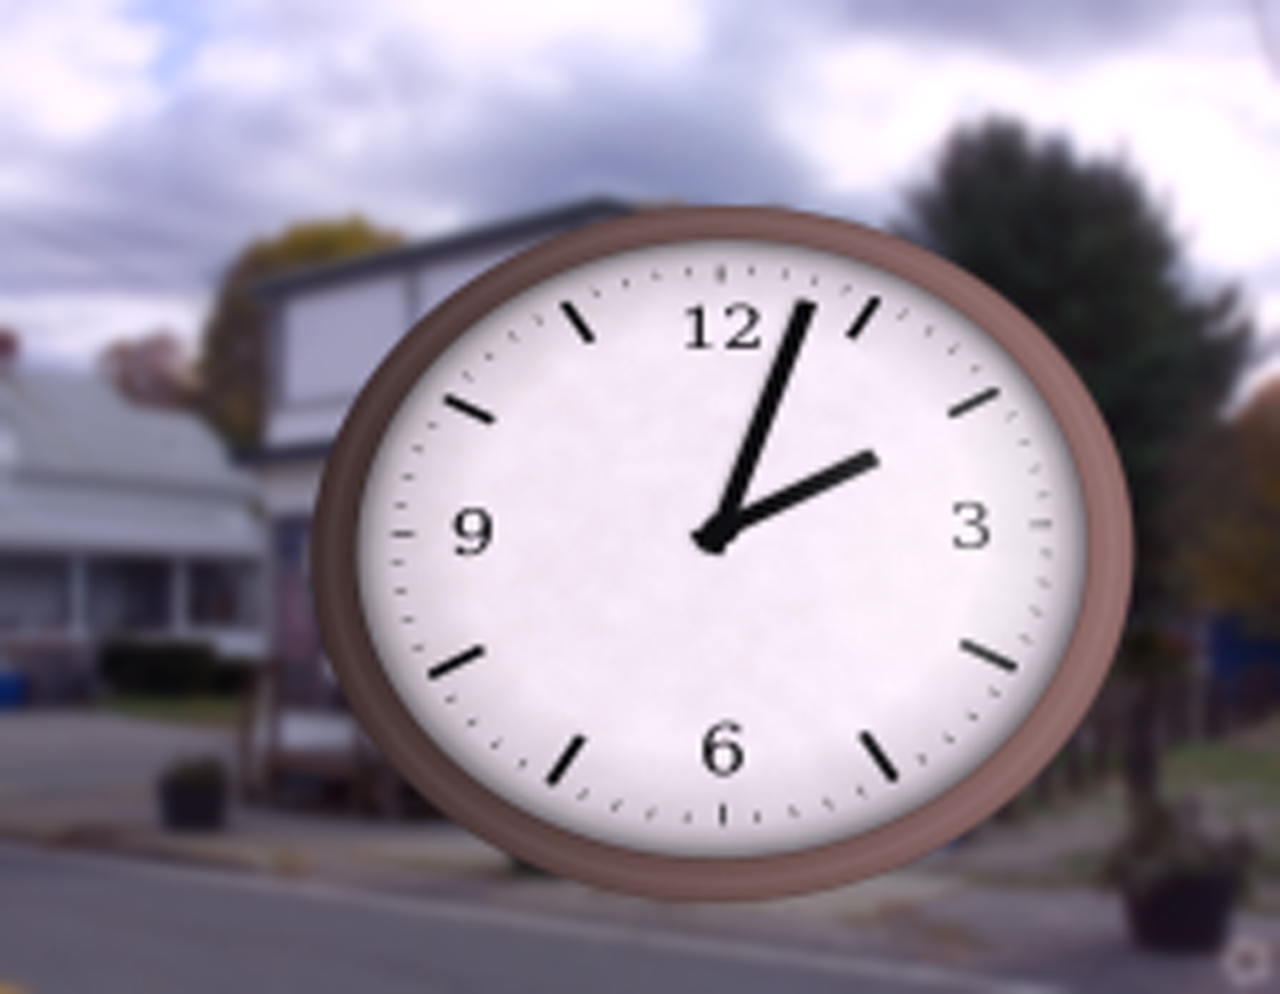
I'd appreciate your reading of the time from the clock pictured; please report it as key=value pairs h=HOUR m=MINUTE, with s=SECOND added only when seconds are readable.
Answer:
h=2 m=3
